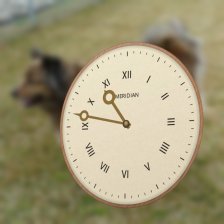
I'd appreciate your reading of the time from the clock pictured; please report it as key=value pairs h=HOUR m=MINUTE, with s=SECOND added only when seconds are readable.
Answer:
h=10 m=47
